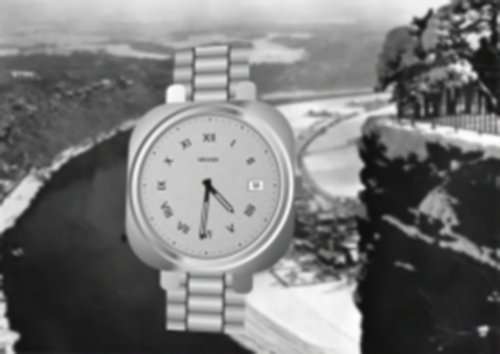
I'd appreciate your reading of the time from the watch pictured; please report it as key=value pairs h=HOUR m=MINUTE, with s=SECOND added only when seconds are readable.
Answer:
h=4 m=31
